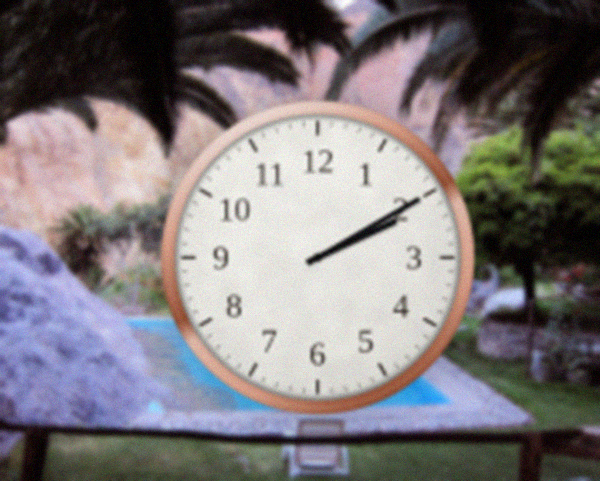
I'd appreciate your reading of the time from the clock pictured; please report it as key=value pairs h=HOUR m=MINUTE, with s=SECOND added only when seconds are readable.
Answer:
h=2 m=10
